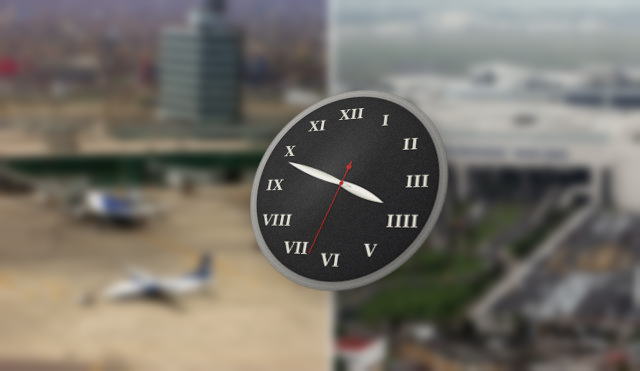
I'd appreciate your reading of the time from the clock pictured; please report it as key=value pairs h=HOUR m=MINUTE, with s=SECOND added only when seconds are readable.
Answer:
h=3 m=48 s=33
